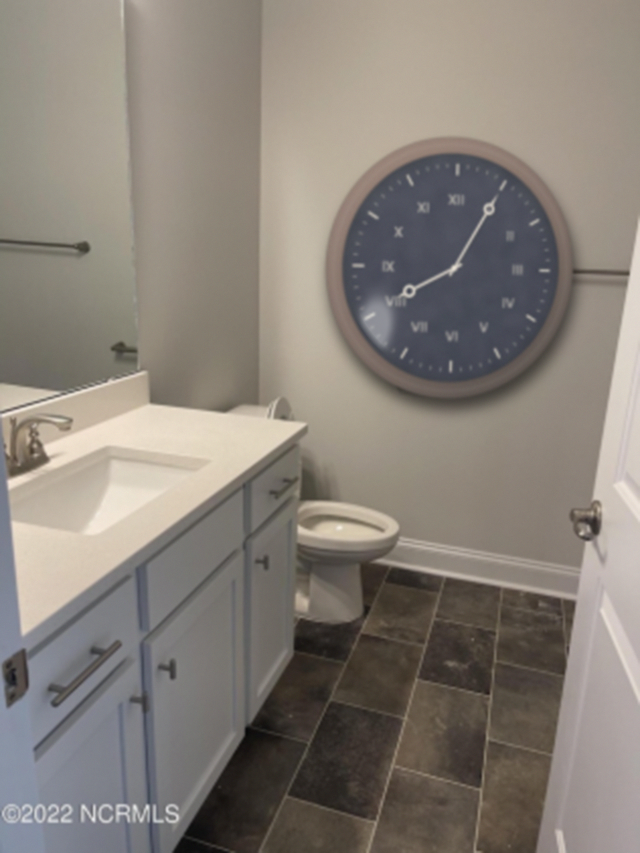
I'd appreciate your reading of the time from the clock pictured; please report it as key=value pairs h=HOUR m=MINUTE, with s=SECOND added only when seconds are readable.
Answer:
h=8 m=5
